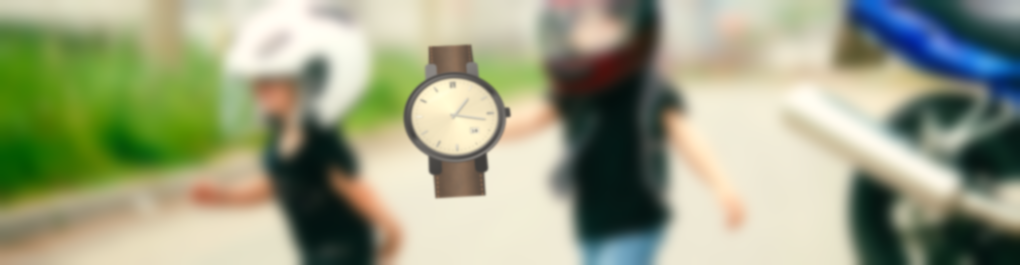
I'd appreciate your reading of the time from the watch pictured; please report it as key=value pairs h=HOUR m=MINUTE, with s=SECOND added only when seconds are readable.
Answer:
h=1 m=17
